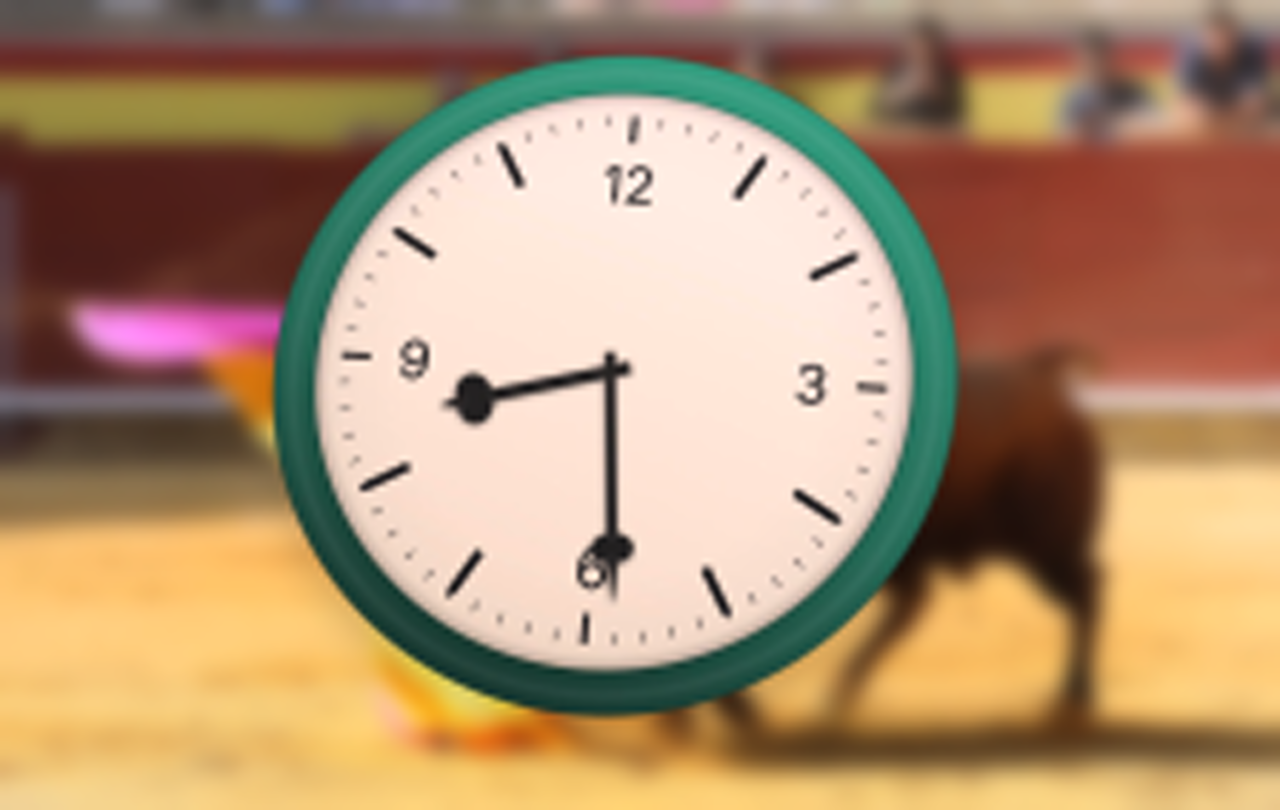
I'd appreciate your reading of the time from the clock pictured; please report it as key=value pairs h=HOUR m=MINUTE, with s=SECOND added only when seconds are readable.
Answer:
h=8 m=29
